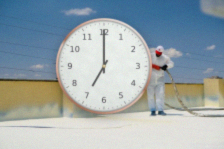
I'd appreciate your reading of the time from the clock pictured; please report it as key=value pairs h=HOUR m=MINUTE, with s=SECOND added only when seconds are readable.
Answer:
h=7 m=0
